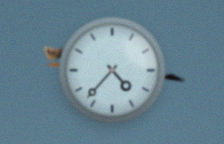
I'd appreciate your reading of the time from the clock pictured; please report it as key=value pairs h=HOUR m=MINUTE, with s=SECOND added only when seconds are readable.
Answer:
h=4 m=37
